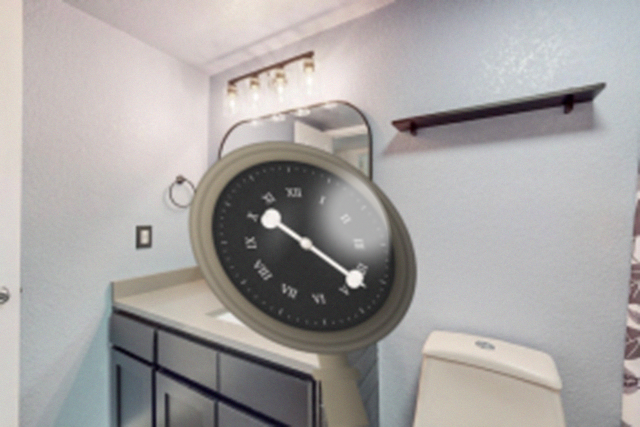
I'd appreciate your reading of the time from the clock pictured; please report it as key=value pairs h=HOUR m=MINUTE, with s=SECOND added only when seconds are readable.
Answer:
h=10 m=22
